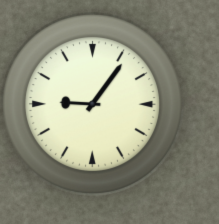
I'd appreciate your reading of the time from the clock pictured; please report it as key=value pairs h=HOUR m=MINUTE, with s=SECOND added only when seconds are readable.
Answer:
h=9 m=6
